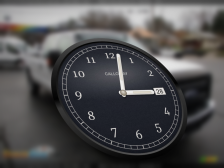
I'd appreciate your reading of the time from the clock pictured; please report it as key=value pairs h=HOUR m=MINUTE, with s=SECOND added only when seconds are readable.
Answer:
h=3 m=2
